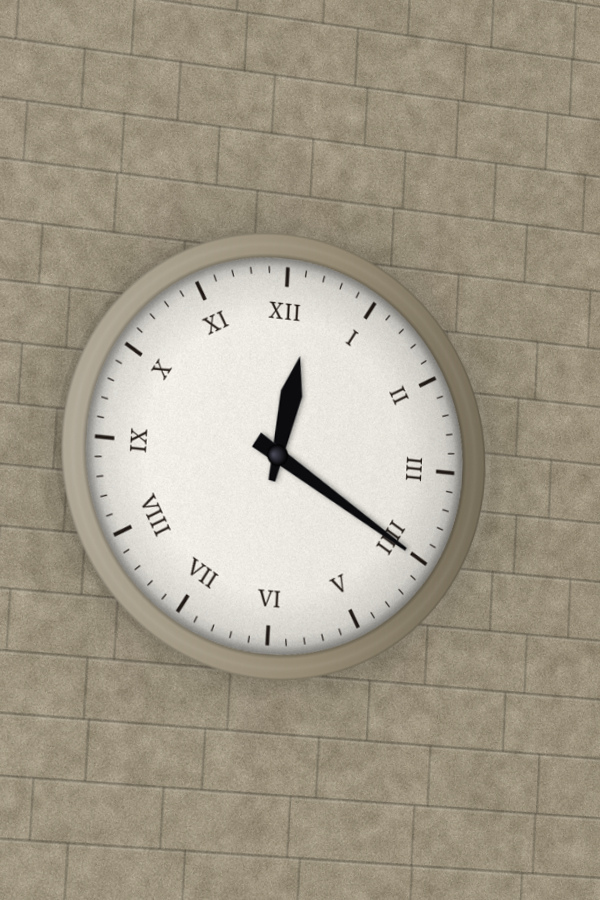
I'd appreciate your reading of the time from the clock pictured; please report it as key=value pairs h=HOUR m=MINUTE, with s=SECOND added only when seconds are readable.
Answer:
h=12 m=20
